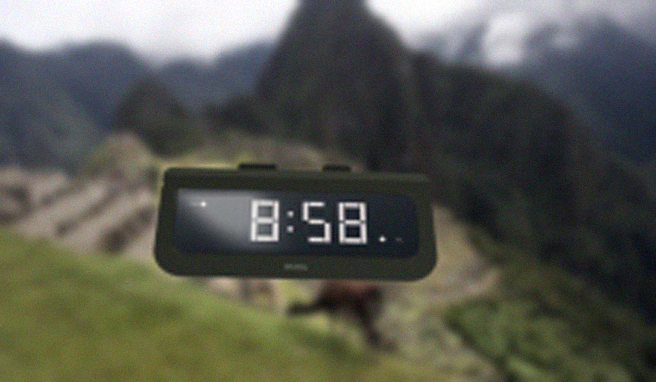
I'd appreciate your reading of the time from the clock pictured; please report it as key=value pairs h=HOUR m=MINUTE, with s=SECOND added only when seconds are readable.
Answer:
h=8 m=58
